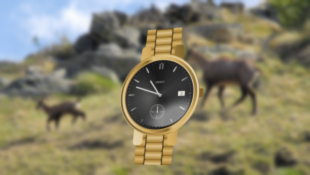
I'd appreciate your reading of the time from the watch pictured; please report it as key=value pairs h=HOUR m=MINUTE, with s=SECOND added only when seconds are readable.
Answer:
h=10 m=48
